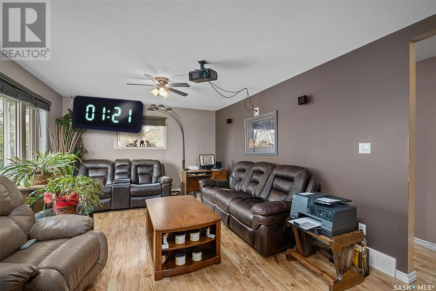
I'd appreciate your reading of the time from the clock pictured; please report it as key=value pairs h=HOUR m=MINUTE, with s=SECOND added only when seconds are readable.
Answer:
h=1 m=21
